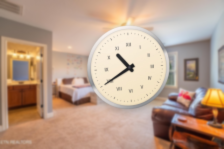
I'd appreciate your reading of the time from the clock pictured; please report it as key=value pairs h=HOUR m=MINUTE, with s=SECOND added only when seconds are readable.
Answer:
h=10 m=40
